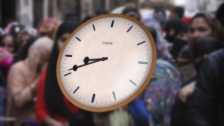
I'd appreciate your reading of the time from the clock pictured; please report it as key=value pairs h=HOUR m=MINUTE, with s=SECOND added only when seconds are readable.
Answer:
h=8 m=41
